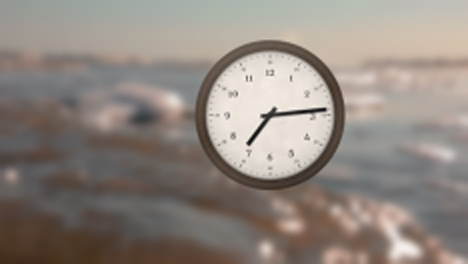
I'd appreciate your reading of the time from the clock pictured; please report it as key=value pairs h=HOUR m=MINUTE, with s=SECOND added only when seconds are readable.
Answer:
h=7 m=14
